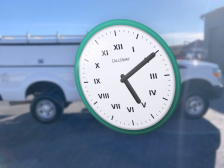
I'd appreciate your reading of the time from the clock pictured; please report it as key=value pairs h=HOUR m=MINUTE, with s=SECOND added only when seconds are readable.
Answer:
h=5 m=10
